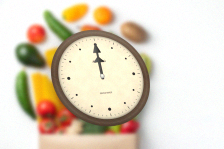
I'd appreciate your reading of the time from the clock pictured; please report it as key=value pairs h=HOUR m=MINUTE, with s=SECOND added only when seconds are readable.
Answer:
h=12 m=0
